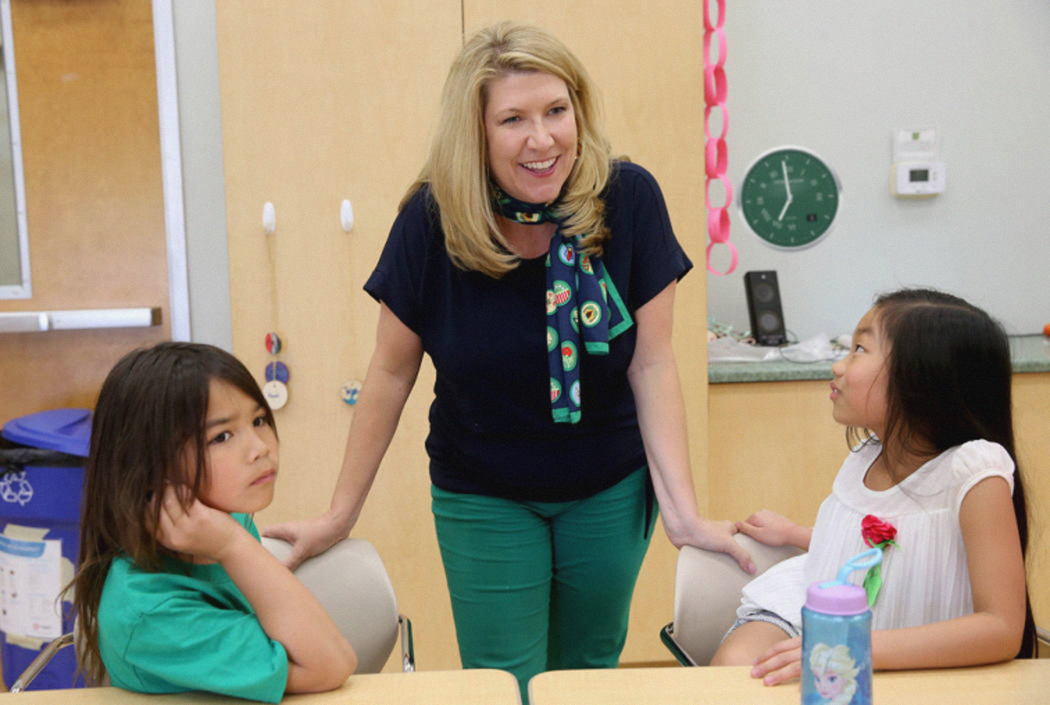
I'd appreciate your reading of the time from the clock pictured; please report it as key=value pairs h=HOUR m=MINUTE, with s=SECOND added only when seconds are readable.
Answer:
h=6 m=59
